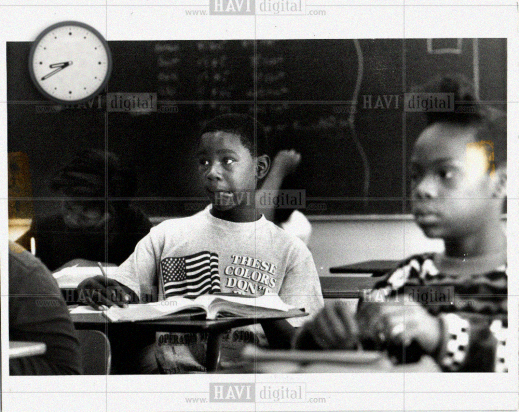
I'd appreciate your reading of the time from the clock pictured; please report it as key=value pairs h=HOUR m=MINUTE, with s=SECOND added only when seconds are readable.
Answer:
h=8 m=40
